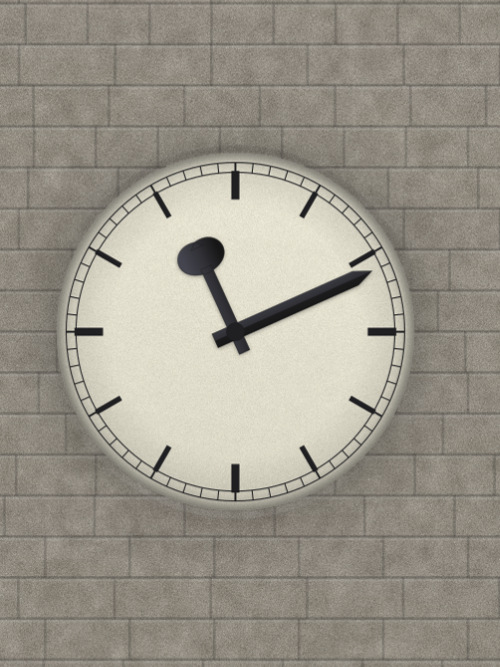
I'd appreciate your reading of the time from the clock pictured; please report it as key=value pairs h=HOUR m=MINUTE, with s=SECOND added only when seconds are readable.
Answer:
h=11 m=11
